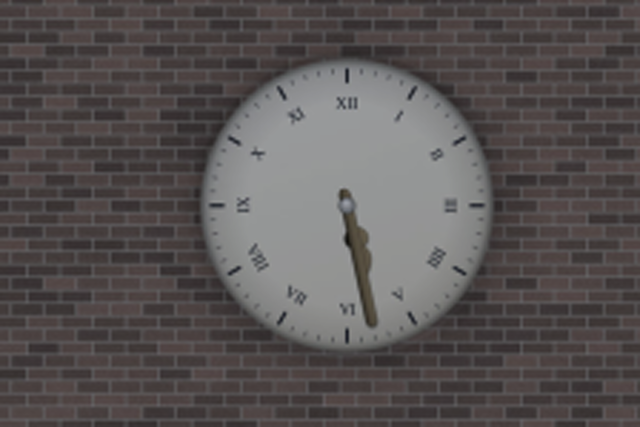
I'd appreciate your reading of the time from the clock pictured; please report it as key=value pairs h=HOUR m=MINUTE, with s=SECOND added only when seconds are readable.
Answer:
h=5 m=28
